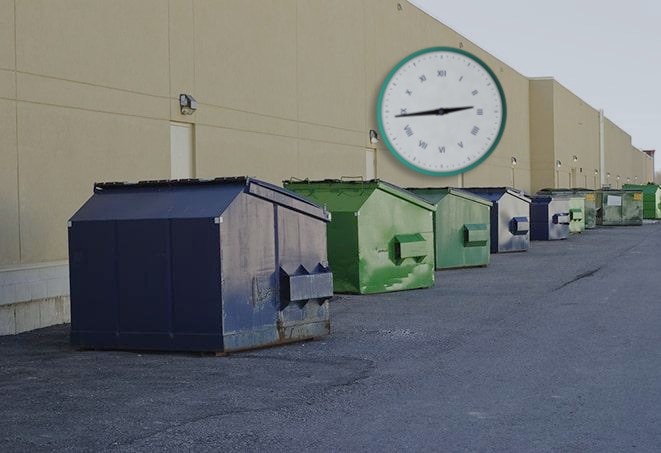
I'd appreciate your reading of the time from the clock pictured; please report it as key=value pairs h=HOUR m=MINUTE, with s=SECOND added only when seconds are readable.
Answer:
h=2 m=44
